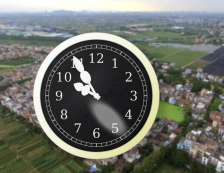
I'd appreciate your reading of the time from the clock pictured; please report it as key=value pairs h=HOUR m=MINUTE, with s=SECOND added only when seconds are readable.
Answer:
h=9 m=55
